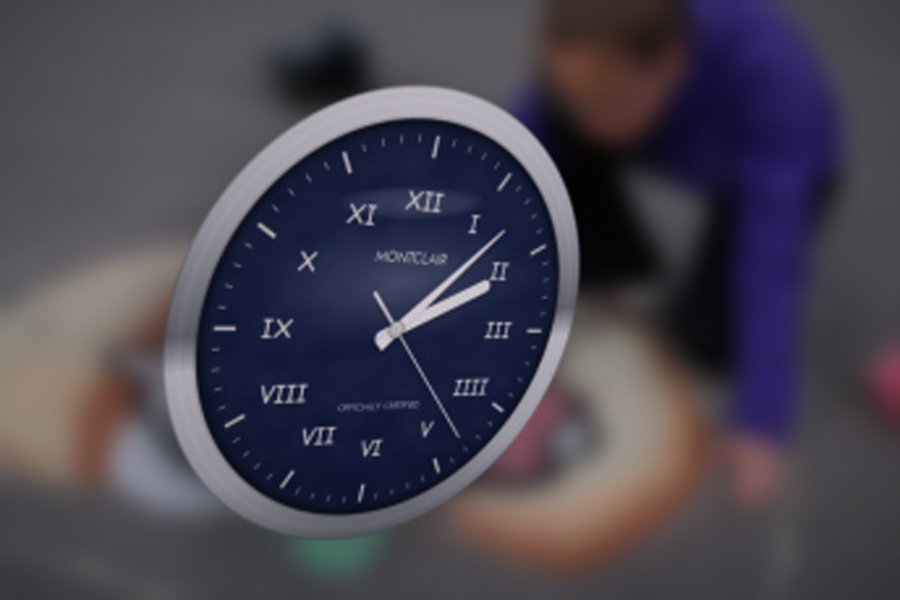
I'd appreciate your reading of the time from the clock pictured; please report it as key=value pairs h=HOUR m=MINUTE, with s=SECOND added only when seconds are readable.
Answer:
h=2 m=7 s=23
